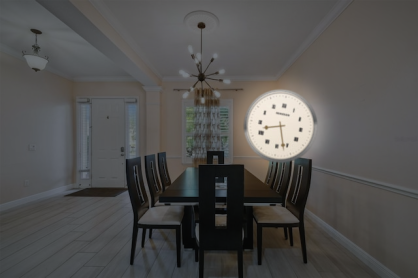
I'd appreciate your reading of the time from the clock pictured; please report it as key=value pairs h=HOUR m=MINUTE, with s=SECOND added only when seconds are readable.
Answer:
h=8 m=27
